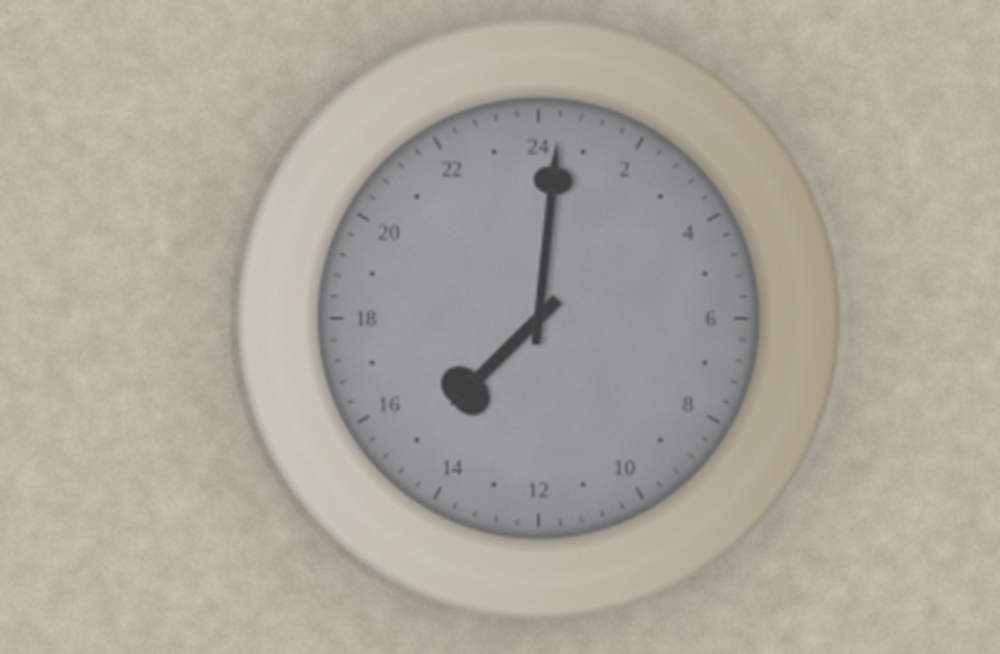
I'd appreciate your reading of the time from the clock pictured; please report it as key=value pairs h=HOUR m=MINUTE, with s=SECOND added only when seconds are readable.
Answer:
h=15 m=1
